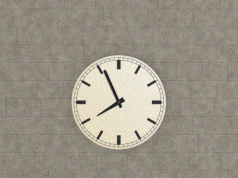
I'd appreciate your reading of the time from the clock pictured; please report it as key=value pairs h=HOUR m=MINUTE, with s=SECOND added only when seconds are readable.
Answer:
h=7 m=56
